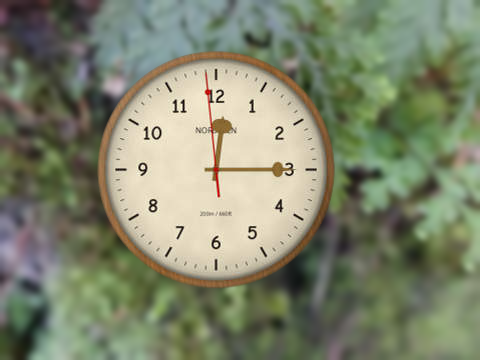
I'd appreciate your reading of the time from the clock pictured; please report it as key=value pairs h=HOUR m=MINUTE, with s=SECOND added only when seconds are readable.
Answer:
h=12 m=14 s=59
